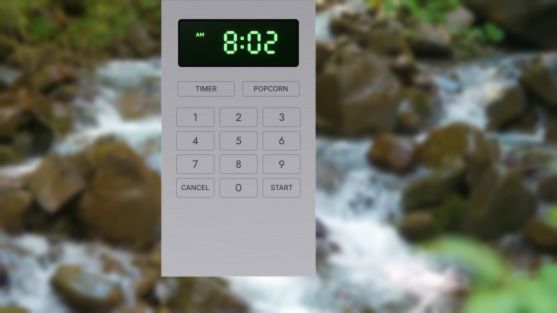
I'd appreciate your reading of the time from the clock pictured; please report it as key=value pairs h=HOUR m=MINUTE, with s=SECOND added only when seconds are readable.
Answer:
h=8 m=2
